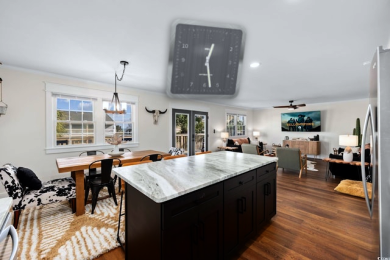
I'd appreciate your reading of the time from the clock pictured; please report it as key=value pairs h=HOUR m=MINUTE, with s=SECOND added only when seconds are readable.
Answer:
h=12 m=28
